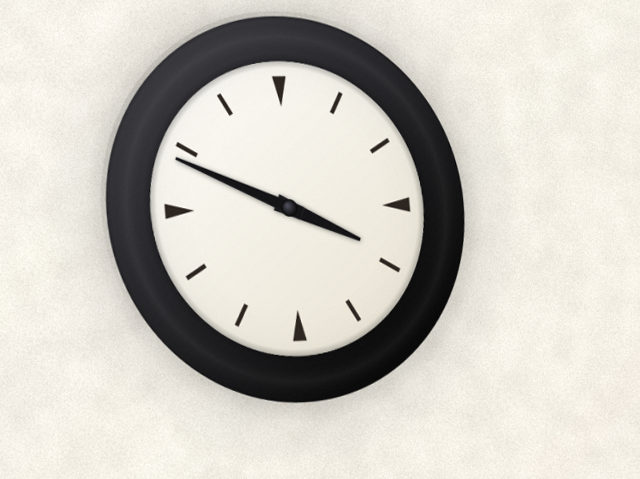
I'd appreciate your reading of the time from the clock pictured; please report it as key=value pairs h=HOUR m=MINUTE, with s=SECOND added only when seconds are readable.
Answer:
h=3 m=49
